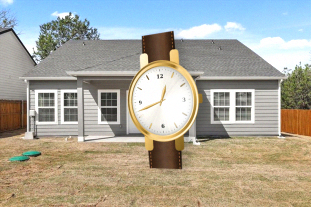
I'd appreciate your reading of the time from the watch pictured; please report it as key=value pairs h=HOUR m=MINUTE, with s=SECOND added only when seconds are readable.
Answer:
h=12 m=42
